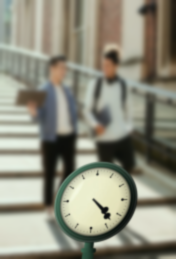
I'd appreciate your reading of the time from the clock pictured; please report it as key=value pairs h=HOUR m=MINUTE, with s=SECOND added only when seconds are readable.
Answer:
h=4 m=23
